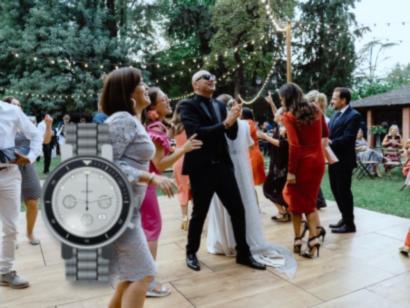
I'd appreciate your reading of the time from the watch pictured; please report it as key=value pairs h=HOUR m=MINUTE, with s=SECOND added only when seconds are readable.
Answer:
h=9 m=13
